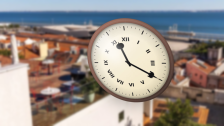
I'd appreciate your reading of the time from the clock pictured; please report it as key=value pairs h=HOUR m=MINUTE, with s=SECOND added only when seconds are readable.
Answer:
h=11 m=20
